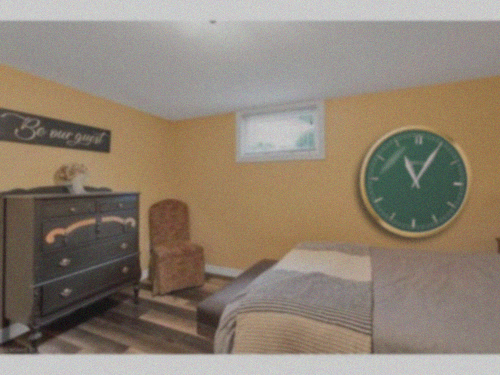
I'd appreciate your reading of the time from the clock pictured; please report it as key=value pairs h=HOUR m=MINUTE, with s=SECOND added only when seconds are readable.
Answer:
h=11 m=5
